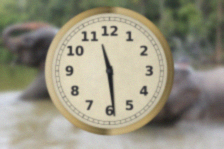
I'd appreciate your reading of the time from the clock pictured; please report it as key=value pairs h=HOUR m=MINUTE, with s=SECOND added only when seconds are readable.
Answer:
h=11 m=29
